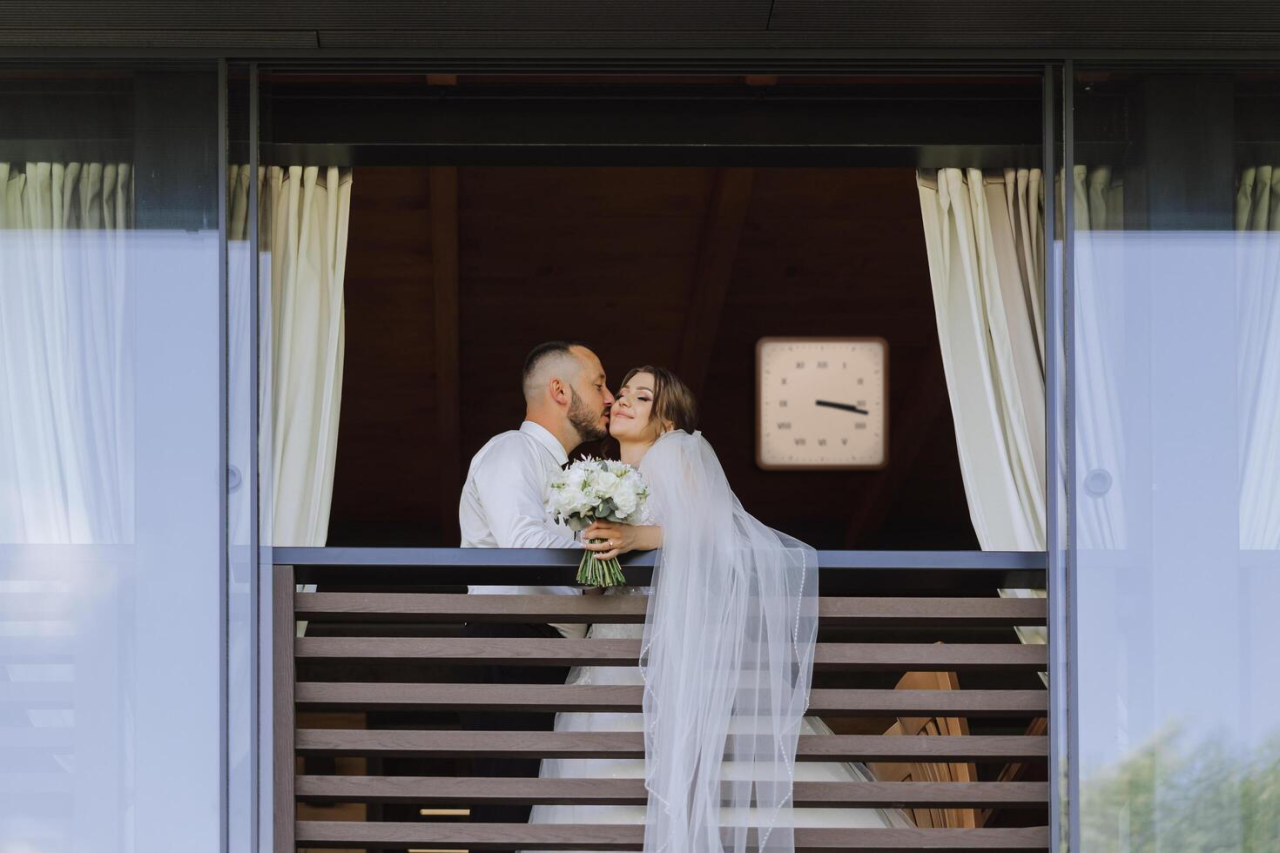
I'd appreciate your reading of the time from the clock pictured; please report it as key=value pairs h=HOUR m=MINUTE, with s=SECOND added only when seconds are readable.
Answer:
h=3 m=17
